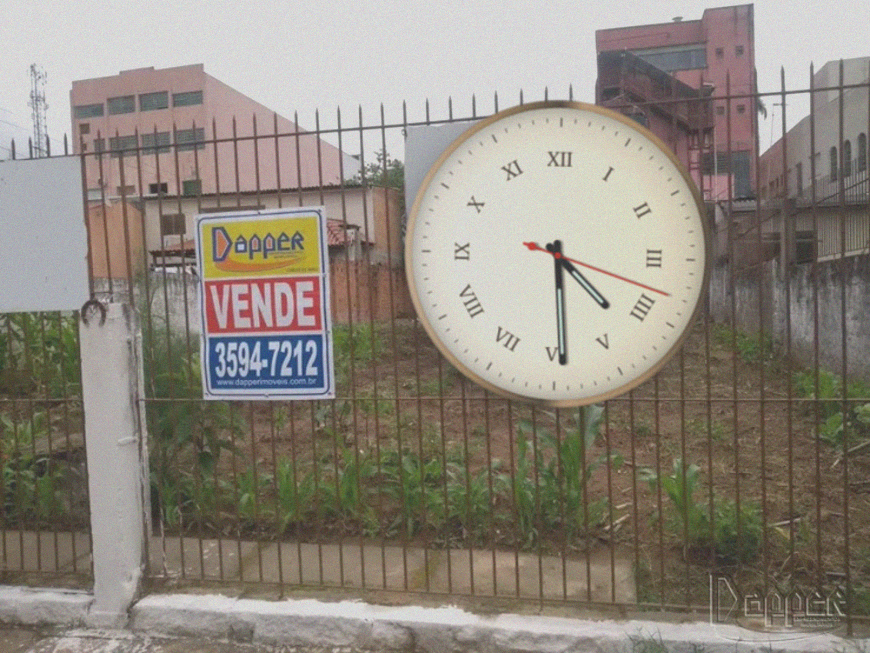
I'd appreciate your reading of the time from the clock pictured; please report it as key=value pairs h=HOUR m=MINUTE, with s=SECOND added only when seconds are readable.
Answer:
h=4 m=29 s=18
